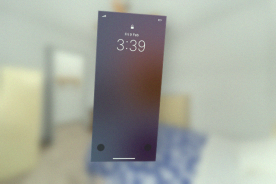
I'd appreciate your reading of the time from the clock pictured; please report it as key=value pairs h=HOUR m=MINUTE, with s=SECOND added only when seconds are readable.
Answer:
h=3 m=39
